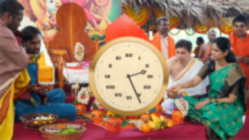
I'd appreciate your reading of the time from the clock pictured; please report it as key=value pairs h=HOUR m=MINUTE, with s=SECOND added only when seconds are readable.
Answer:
h=2 m=26
